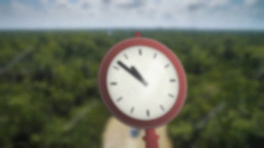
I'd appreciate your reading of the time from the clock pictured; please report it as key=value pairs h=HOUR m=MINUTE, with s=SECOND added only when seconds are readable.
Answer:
h=10 m=52
